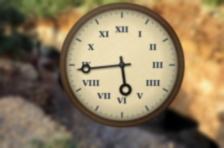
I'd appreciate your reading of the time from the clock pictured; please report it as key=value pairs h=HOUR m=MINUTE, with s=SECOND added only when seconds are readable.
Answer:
h=5 m=44
